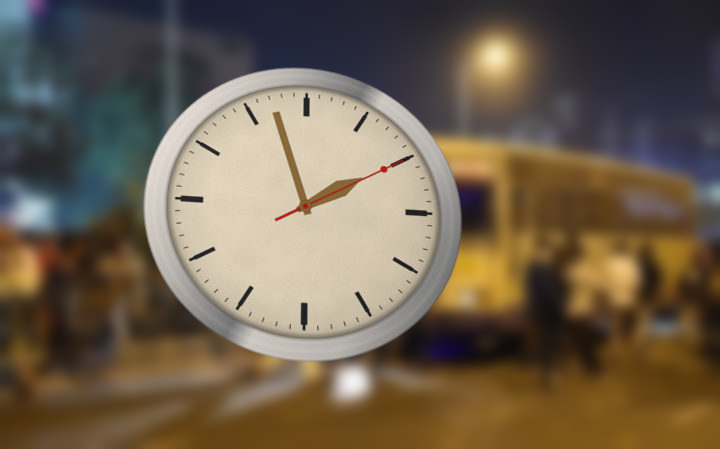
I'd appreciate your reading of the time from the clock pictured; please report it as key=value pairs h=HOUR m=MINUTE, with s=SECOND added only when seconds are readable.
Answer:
h=1 m=57 s=10
